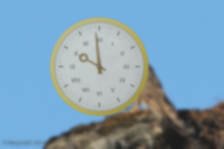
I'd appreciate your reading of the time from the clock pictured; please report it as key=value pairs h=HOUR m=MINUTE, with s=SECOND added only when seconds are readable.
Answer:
h=9 m=59
